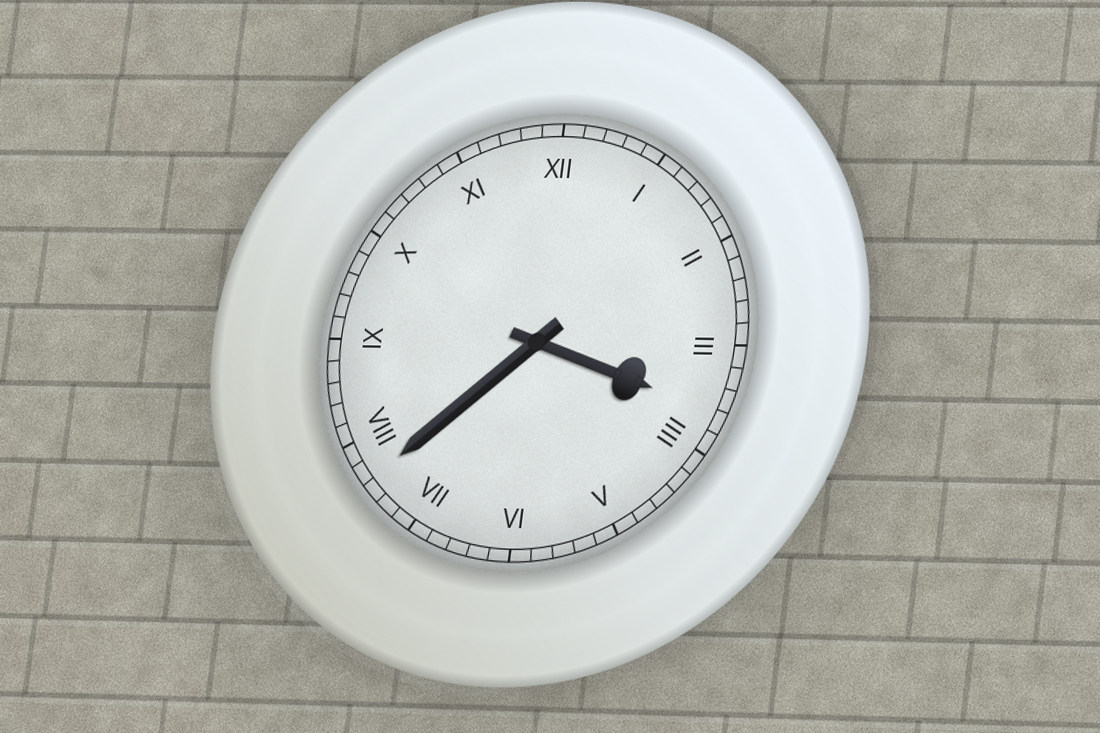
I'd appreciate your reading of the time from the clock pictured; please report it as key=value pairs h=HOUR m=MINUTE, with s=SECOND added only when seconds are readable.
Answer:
h=3 m=38
